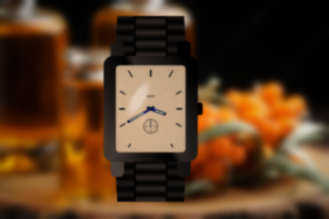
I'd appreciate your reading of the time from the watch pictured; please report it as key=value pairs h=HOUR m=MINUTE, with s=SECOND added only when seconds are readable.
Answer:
h=3 m=40
